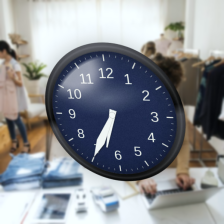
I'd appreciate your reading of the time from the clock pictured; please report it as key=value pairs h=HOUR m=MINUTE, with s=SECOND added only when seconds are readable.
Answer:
h=6 m=35
